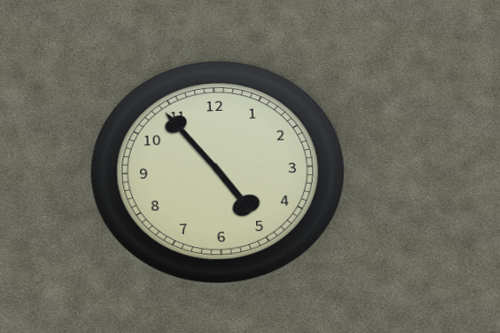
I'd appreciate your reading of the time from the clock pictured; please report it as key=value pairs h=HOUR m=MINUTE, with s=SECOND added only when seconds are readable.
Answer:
h=4 m=54
